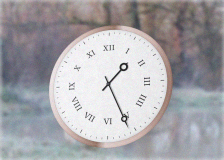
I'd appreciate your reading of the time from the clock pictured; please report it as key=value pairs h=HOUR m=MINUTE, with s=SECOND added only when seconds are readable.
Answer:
h=1 m=26
